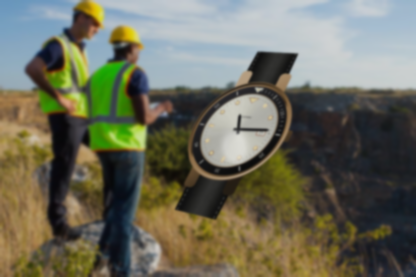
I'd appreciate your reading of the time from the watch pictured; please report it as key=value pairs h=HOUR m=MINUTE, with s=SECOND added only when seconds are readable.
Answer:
h=11 m=14
